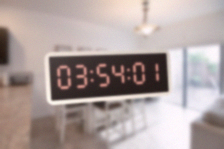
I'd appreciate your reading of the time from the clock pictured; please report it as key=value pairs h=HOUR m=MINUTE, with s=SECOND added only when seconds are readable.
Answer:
h=3 m=54 s=1
